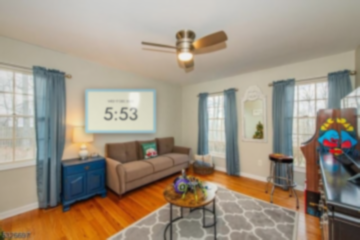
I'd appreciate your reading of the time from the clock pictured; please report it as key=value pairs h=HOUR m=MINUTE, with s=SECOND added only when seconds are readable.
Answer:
h=5 m=53
